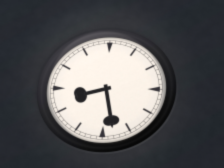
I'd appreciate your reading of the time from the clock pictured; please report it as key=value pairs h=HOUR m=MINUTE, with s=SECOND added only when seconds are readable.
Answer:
h=8 m=28
